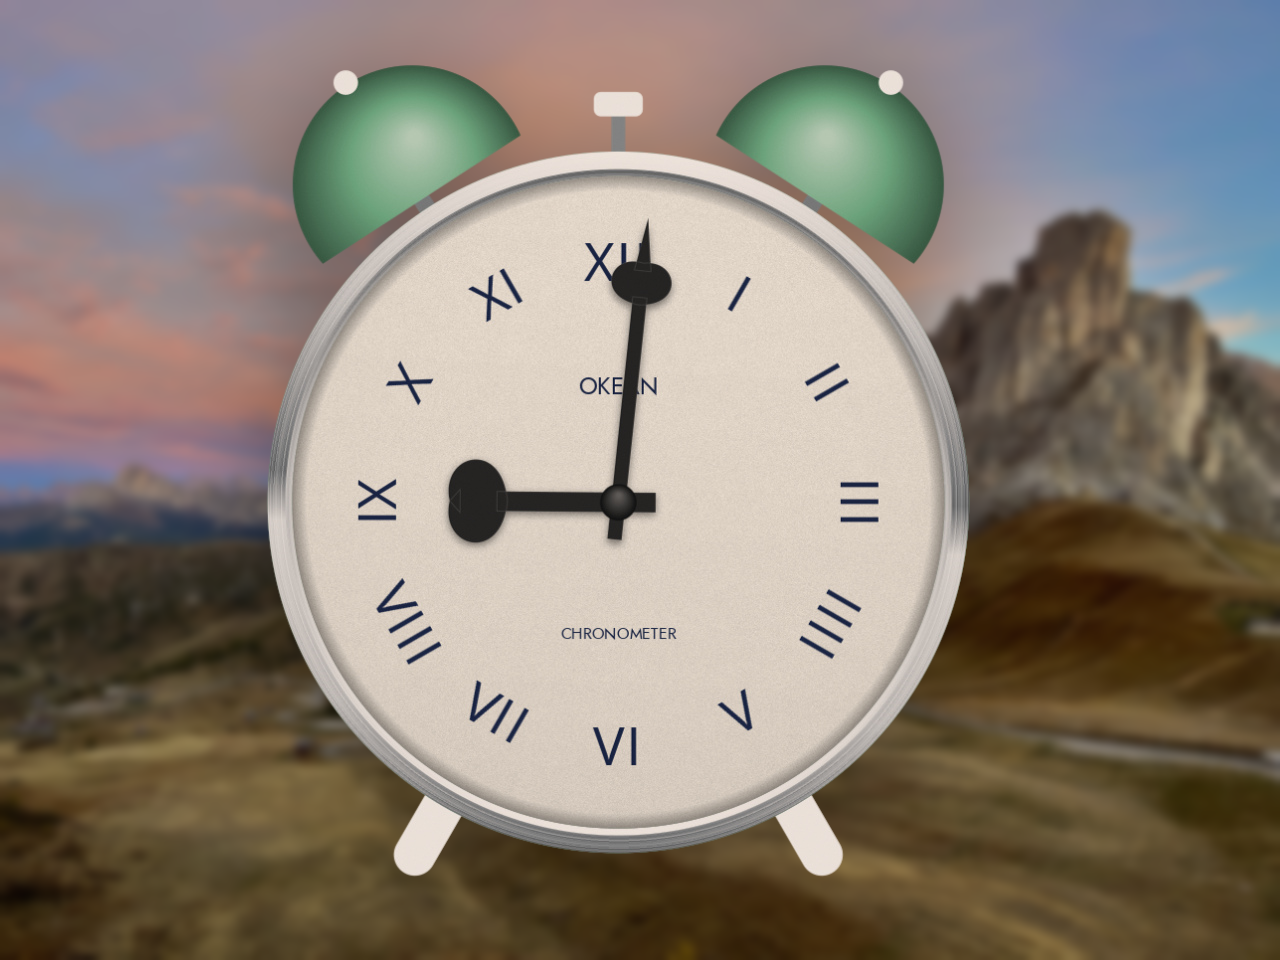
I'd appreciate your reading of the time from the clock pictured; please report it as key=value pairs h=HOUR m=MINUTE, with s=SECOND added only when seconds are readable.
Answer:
h=9 m=1
